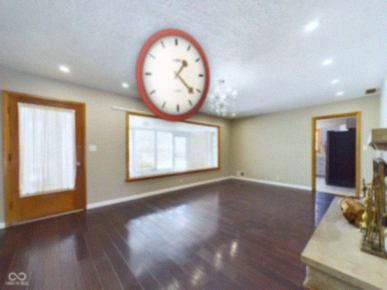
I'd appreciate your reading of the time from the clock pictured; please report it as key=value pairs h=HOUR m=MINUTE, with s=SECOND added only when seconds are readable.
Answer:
h=1 m=22
